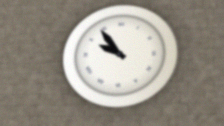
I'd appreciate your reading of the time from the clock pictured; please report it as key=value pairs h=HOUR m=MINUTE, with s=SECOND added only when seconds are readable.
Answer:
h=9 m=54
